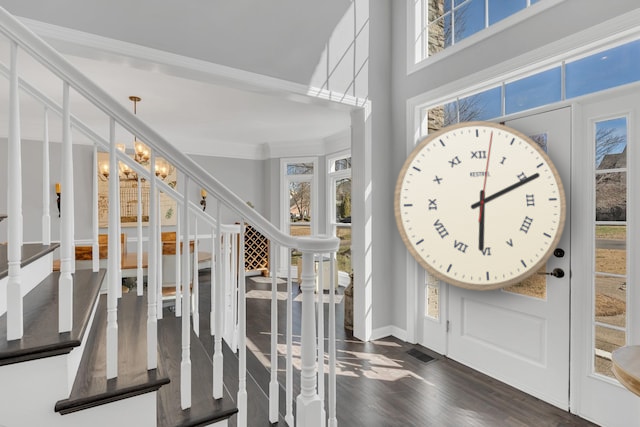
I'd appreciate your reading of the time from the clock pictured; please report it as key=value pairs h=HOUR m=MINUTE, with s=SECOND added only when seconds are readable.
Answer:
h=6 m=11 s=2
